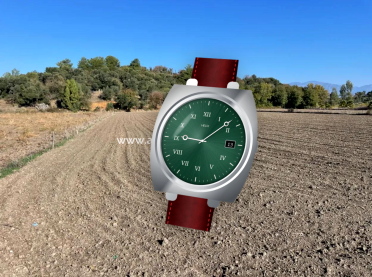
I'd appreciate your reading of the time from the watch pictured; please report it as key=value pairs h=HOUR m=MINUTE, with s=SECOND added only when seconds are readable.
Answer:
h=9 m=8
